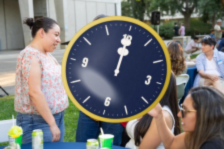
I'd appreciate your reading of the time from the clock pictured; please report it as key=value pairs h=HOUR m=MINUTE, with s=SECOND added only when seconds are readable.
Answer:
h=12 m=0
